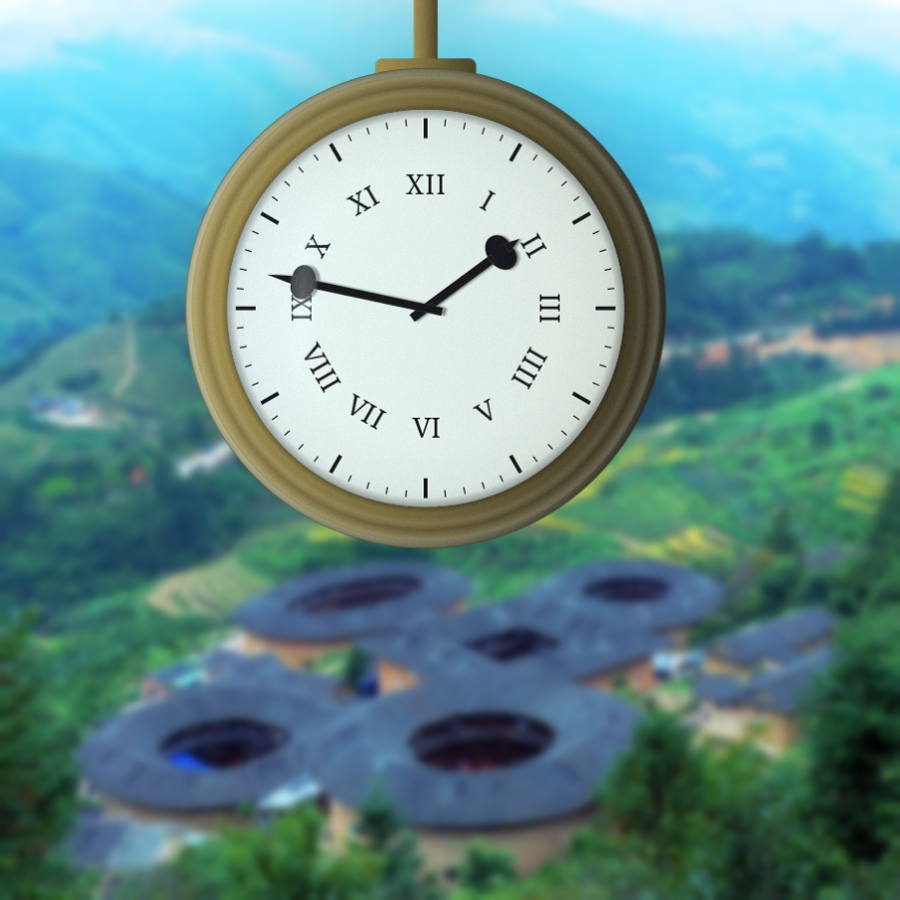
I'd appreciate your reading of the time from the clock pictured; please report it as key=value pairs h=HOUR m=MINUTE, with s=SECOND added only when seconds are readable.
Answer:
h=1 m=47
